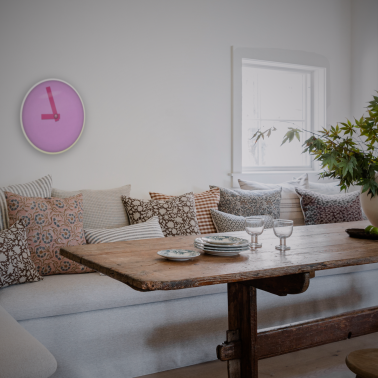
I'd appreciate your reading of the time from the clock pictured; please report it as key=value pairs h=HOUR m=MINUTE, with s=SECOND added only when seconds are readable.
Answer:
h=8 m=57
